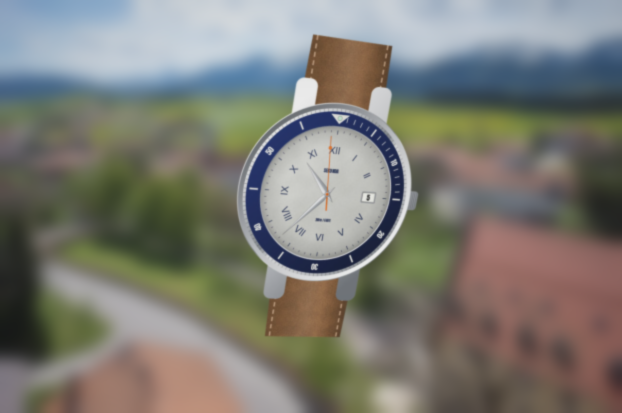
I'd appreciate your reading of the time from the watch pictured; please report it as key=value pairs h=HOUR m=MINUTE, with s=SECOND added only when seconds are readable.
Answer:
h=10 m=36 s=59
